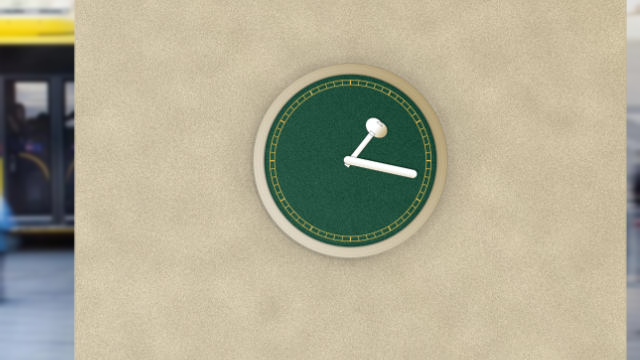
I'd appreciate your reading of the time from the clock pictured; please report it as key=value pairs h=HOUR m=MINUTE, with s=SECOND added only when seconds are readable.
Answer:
h=1 m=17
